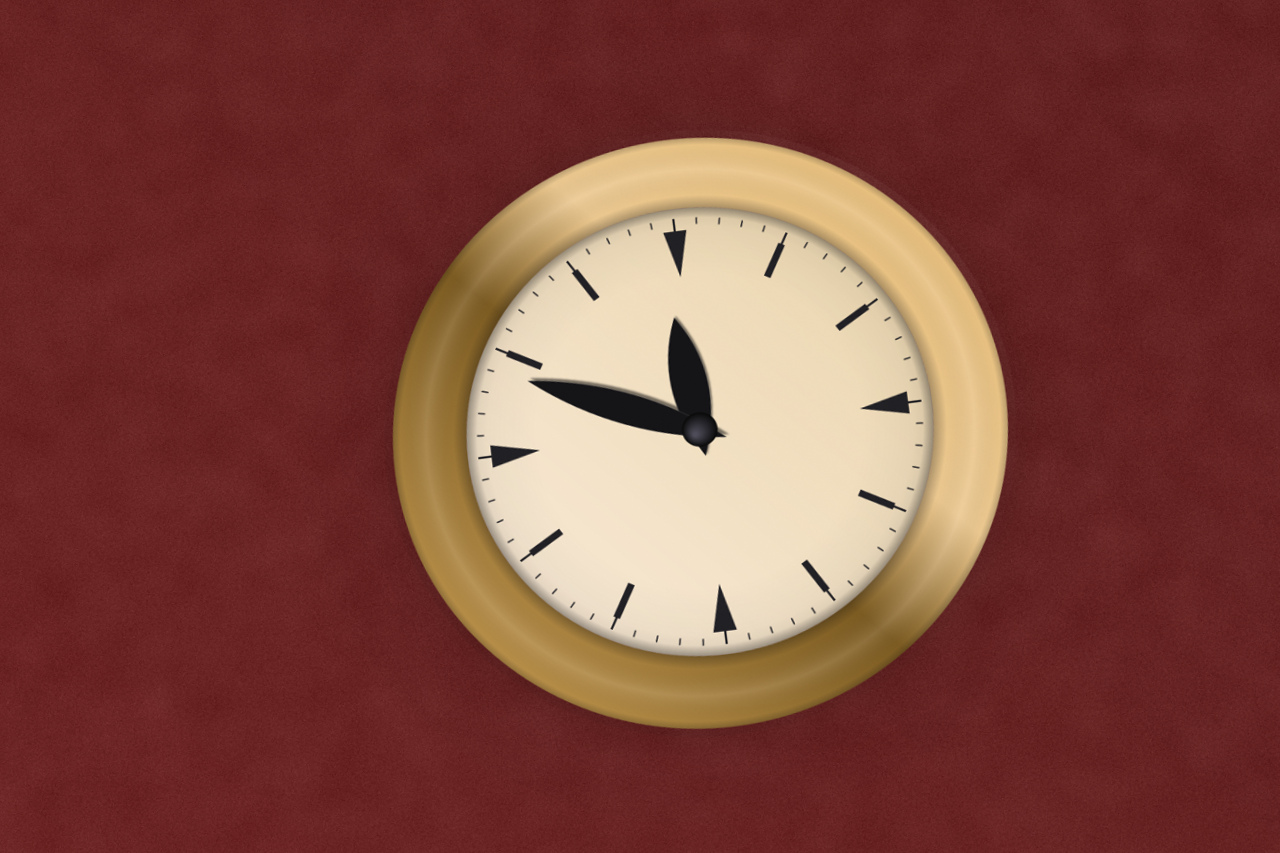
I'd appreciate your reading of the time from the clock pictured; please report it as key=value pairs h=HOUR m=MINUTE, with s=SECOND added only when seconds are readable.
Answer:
h=11 m=49
